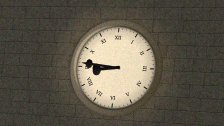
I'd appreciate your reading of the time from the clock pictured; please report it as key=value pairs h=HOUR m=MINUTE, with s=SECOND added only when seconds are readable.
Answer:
h=8 m=46
